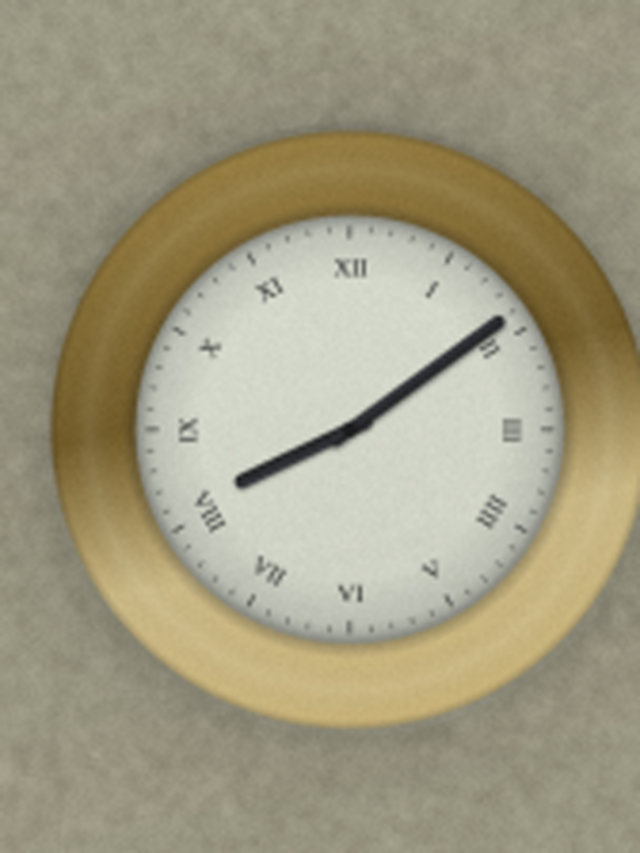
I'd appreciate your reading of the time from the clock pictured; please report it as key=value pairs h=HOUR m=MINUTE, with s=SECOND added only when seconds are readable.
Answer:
h=8 m=9
